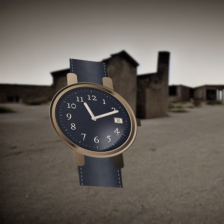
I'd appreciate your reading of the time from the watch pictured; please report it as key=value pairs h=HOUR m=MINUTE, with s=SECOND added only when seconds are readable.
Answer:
h=11 m=11
